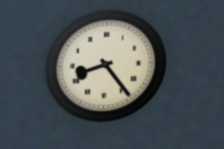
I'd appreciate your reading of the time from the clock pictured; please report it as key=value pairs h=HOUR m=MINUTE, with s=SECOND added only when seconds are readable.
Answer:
h=8 m=24
